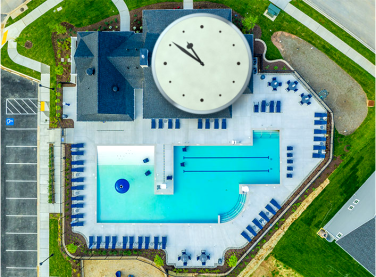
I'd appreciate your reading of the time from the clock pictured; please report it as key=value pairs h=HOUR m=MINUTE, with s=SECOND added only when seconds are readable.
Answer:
h=10 m=51
